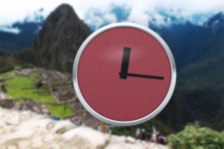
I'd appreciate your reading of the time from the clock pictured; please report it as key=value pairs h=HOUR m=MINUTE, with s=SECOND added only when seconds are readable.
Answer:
h=12 m=16
